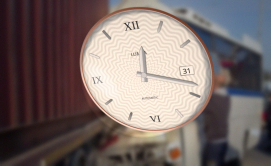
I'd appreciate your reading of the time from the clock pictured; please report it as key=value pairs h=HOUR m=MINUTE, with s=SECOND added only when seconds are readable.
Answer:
h=12 m=18
